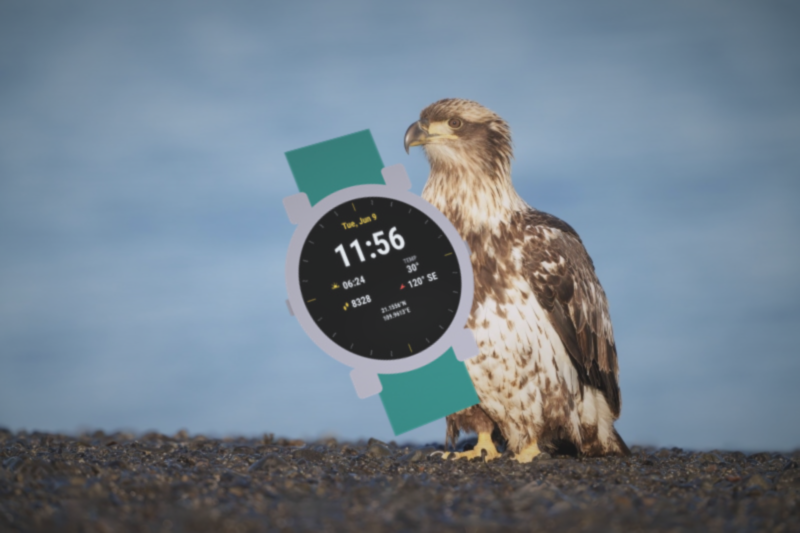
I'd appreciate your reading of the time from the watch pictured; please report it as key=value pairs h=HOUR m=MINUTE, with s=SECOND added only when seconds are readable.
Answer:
h=11 m=56
